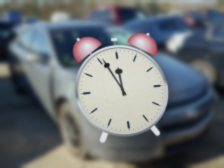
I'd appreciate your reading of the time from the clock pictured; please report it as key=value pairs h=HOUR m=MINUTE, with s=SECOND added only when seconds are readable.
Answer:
h=11 m=56
